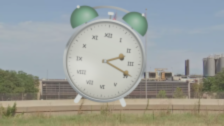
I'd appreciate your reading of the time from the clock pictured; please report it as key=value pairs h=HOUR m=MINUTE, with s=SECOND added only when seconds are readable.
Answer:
h=2 m=19
